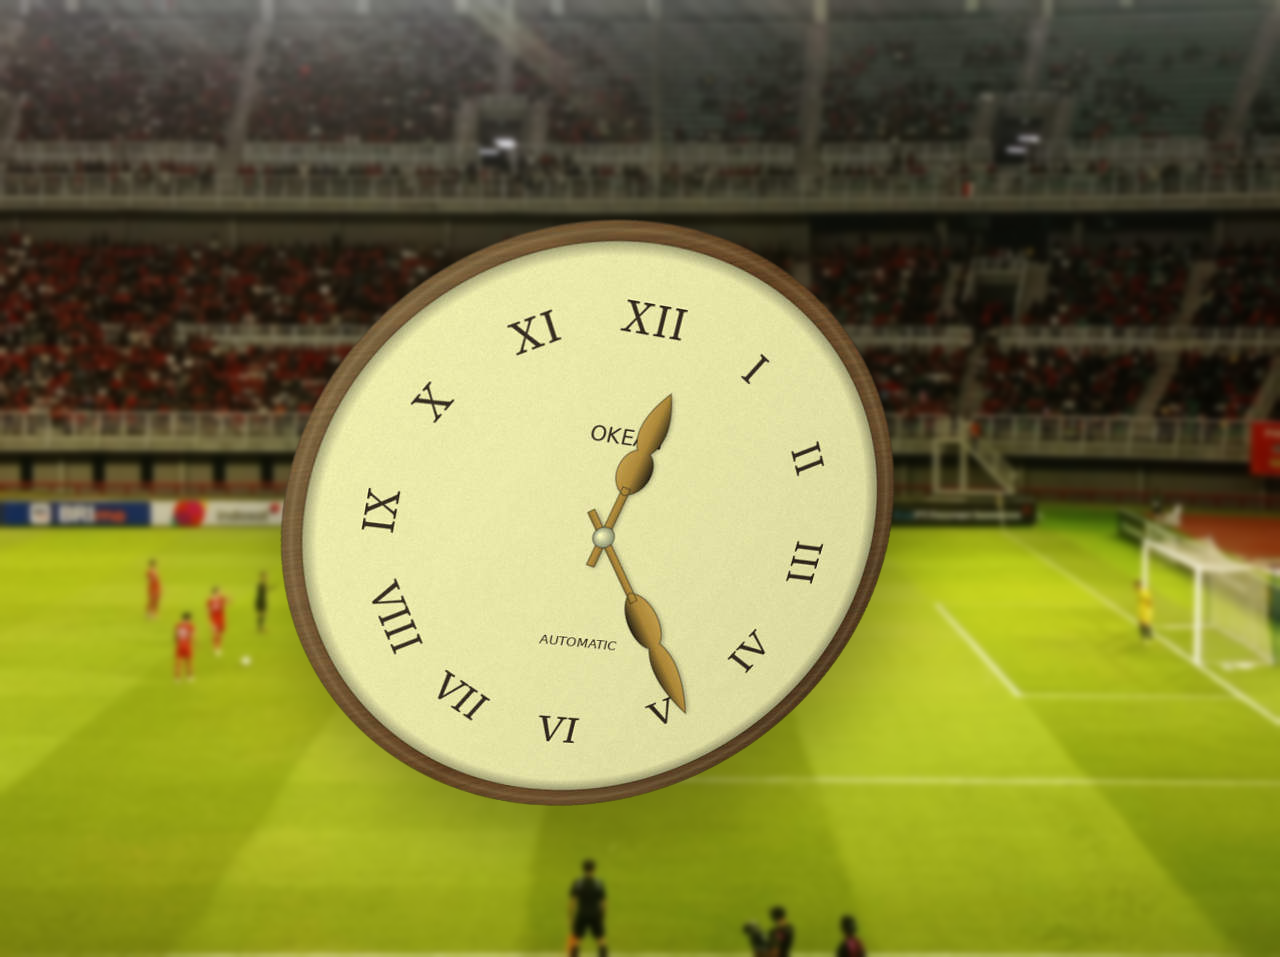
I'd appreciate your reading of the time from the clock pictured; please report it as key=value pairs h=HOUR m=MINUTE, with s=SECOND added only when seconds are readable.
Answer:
h=12 m=24
